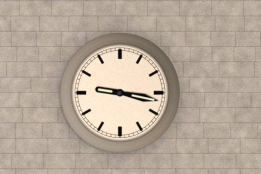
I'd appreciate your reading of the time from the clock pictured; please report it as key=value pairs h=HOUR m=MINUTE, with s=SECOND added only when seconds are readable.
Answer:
h=9 m=17
